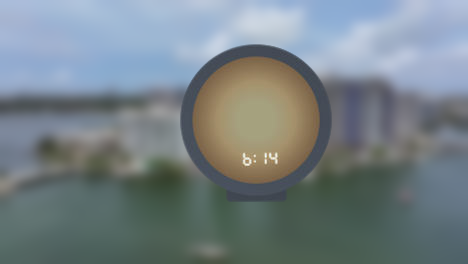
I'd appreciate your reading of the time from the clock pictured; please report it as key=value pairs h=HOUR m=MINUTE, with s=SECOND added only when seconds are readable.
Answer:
h=6 m=14
